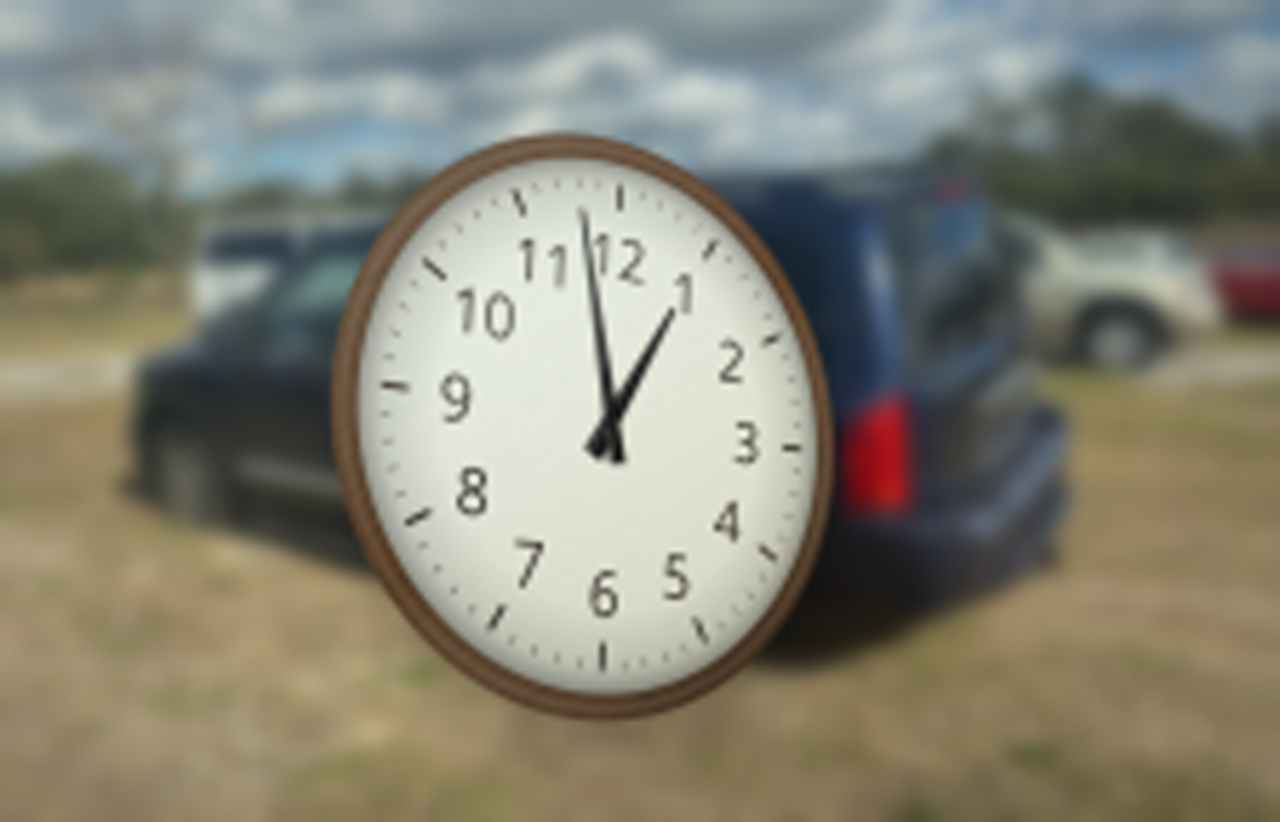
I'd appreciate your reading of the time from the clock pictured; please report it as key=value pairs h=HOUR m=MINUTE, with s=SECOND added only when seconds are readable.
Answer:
h=12 m=58
